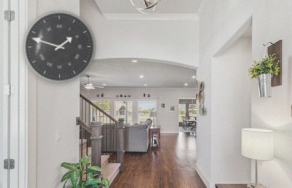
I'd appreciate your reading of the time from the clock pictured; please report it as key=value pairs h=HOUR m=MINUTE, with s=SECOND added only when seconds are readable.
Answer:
h=1 m=48
